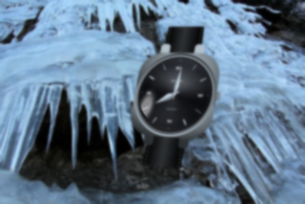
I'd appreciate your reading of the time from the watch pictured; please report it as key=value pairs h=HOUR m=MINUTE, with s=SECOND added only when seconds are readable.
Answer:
h=8 m=1
